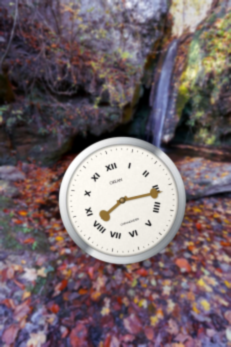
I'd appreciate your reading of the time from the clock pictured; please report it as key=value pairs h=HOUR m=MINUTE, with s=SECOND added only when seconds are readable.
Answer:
h=8 m=16
